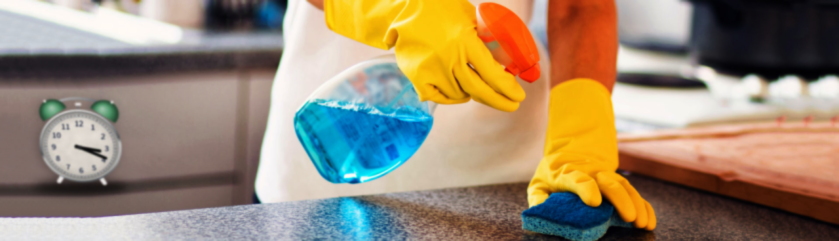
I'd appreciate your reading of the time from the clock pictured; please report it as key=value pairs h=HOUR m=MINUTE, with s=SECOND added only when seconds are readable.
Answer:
h=3 m=19
